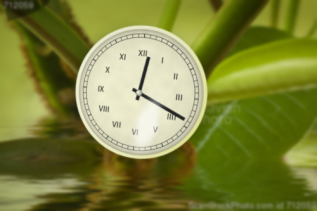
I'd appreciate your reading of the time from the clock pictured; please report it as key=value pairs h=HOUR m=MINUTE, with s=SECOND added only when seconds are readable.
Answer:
h=12 m=19
